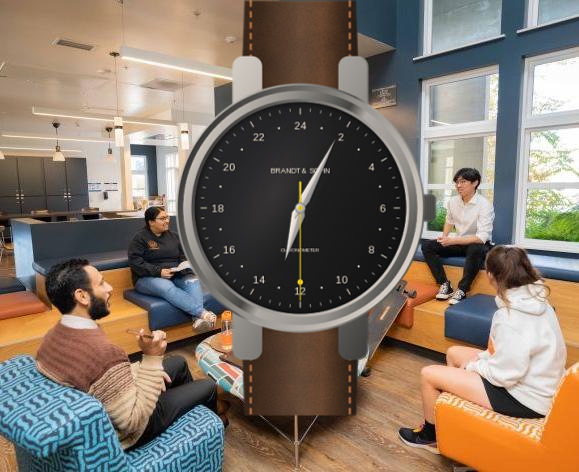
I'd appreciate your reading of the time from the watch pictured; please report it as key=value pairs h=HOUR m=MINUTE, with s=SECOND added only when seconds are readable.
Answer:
h=13 m=4 s=30
